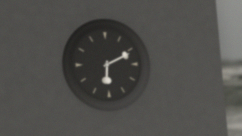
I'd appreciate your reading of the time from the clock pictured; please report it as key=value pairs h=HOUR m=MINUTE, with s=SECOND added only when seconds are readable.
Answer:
h=6 m=11
